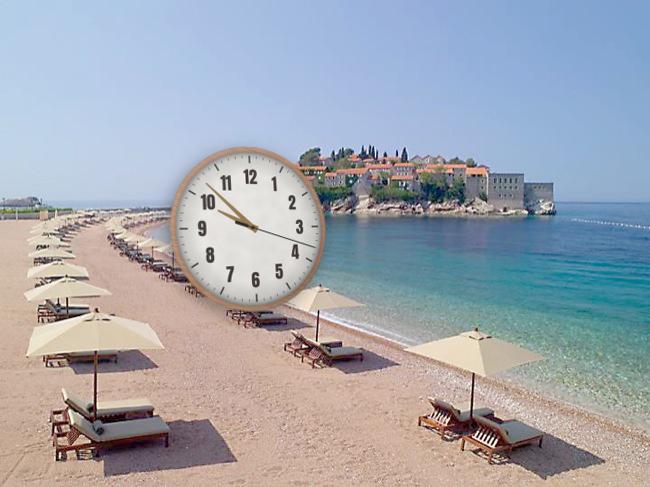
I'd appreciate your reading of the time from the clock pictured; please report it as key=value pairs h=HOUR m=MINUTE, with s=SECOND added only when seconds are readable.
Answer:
h=9 m=52 s=18
